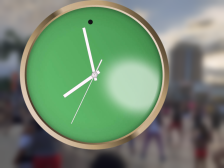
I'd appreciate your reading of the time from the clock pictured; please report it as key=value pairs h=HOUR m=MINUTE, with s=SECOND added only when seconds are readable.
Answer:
h=7 m=58 s=35
